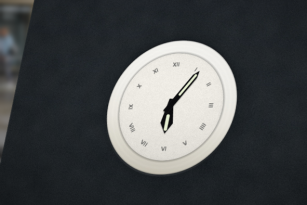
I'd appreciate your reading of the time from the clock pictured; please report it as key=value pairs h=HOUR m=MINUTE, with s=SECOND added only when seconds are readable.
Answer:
h=6 m=6
